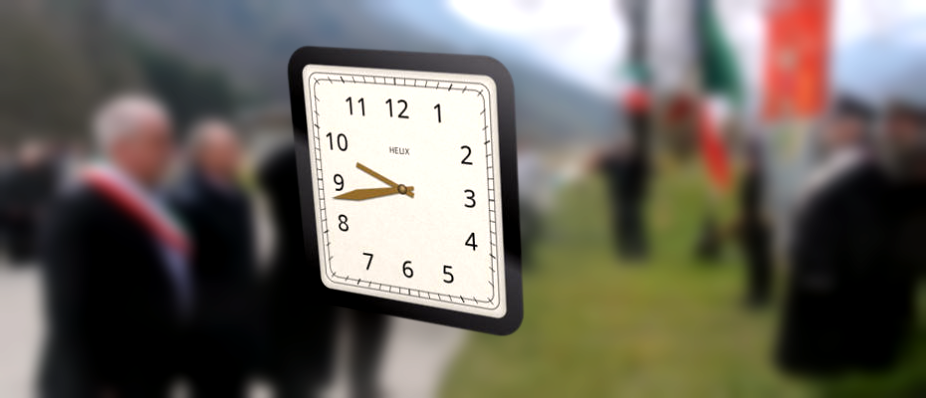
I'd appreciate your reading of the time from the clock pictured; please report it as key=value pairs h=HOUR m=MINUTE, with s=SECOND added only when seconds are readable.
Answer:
h=9 m=43
